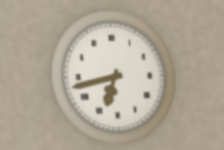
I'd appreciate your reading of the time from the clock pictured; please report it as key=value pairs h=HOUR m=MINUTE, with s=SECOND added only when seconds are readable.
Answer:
h=6 m=43
